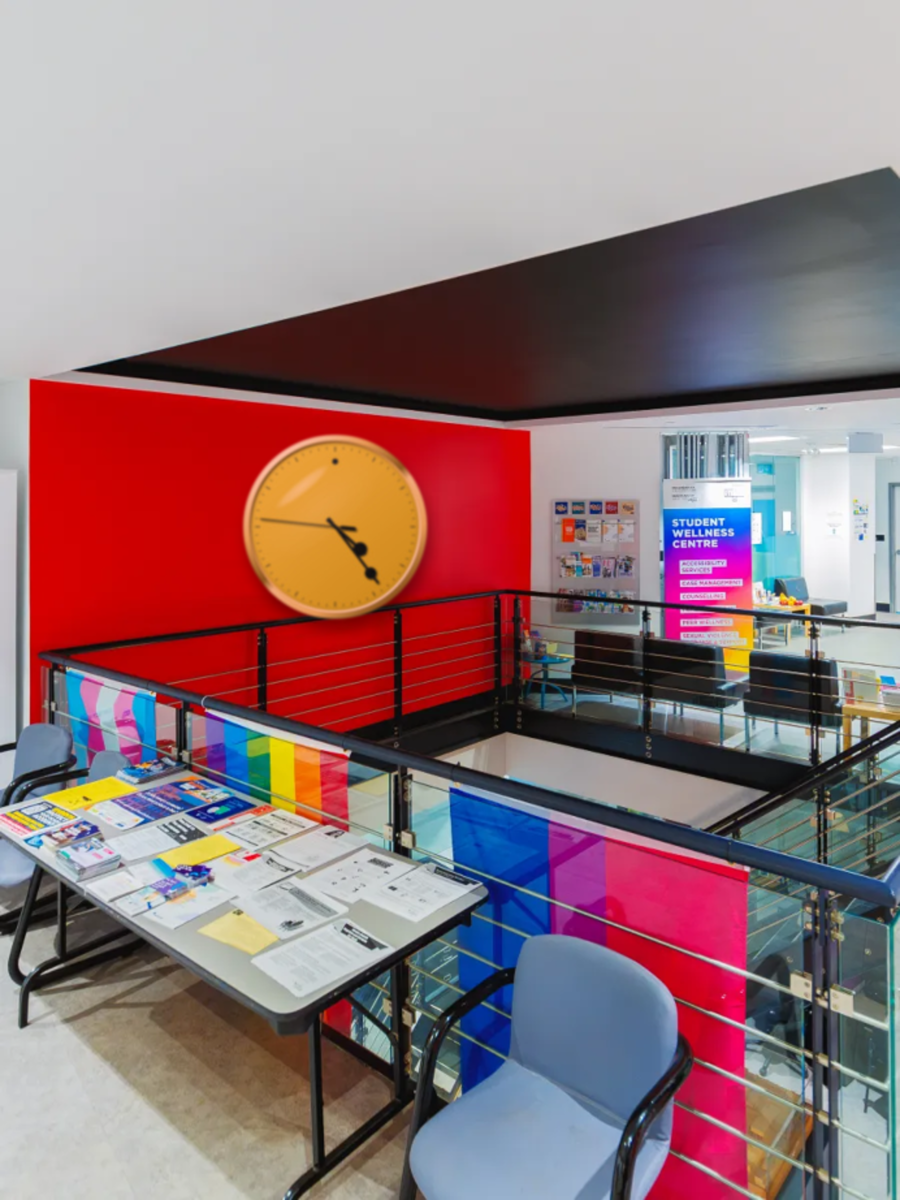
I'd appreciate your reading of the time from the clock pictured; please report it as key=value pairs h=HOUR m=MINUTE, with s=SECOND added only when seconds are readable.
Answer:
h=4 m=23 s=46
